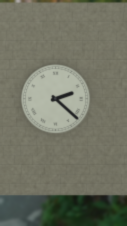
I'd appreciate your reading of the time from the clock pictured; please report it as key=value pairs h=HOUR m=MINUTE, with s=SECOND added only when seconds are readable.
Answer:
h=2 m=22
